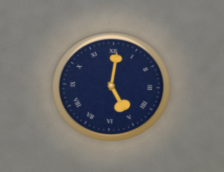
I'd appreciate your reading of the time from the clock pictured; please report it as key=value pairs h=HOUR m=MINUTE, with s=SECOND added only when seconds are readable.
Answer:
h=5 m=1
